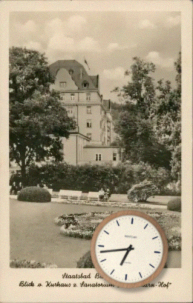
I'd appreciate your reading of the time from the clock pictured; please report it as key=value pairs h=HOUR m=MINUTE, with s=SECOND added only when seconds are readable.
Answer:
h=6 m=43
